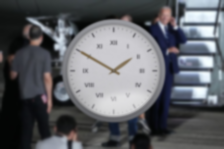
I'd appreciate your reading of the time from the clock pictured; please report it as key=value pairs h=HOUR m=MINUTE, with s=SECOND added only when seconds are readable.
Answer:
h=1 m=50
